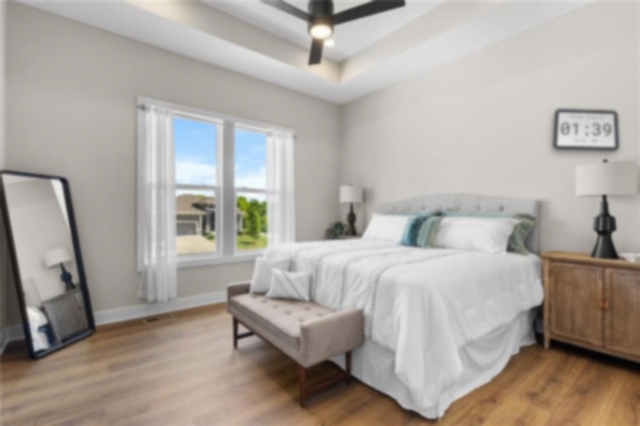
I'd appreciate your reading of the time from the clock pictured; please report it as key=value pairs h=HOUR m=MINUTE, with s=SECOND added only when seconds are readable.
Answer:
h=1 m=39
